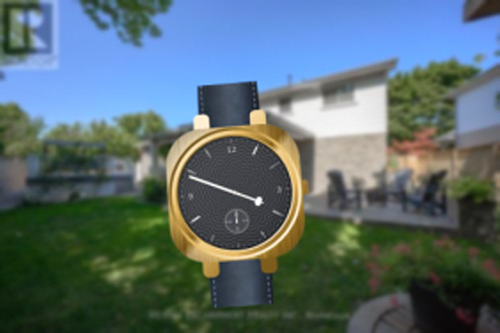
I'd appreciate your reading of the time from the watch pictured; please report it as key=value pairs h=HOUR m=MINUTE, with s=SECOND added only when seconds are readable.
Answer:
h=3 m=49
